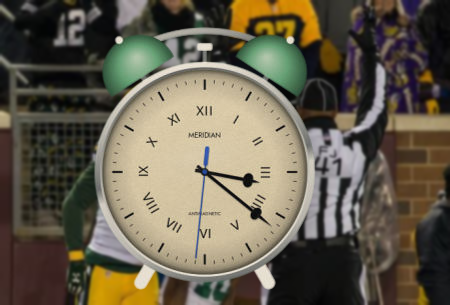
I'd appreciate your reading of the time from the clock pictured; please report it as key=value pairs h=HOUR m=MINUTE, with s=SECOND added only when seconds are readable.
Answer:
h=3 m=21 s=31
